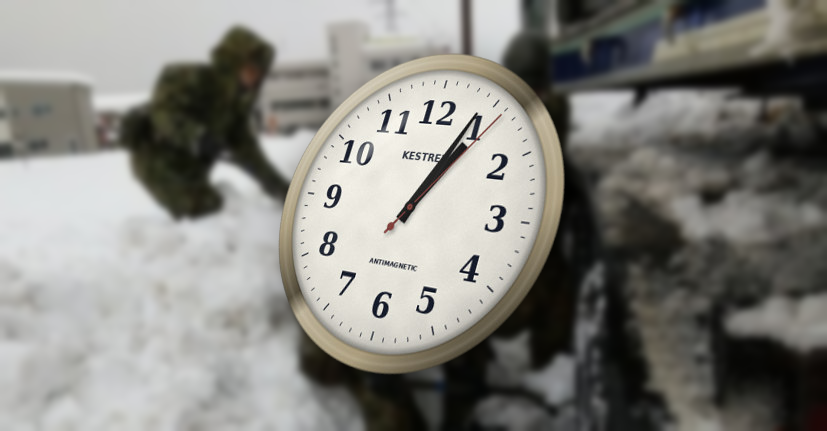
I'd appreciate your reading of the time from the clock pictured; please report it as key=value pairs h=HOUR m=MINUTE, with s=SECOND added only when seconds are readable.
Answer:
h=1 m=4 s=6
